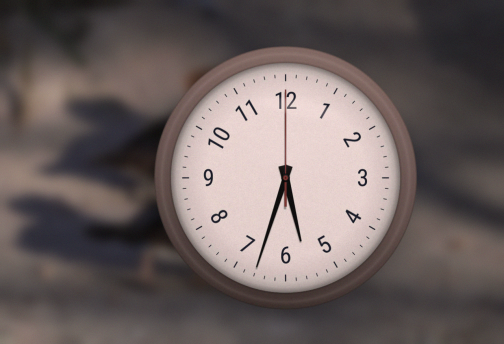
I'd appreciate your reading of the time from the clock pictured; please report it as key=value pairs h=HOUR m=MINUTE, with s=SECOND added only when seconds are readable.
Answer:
h=5 m=33 s=0
